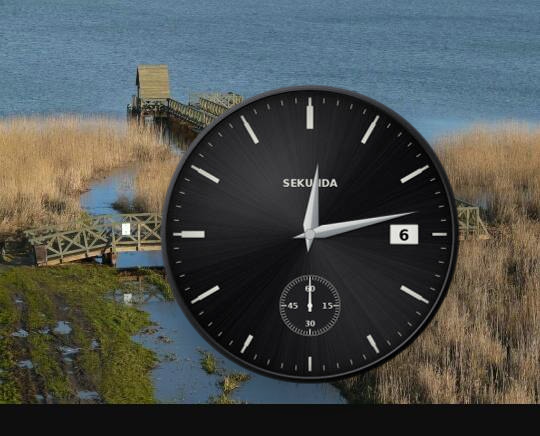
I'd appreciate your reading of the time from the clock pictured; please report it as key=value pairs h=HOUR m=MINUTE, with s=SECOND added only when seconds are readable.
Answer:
h=12 m=13
